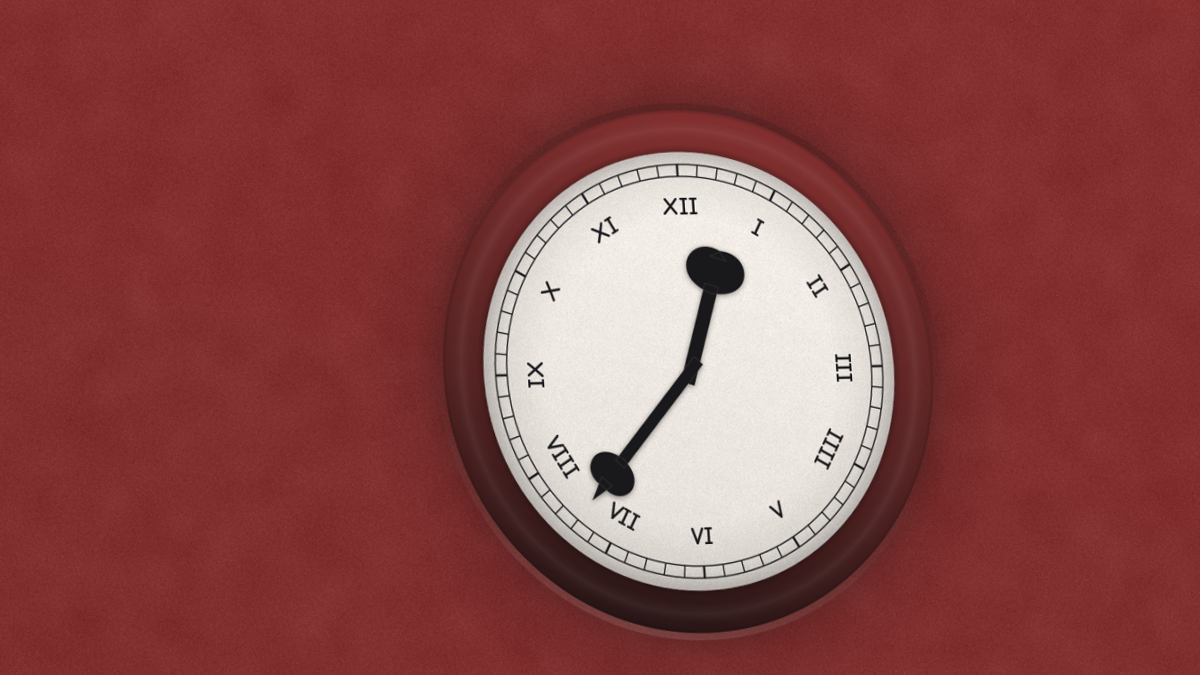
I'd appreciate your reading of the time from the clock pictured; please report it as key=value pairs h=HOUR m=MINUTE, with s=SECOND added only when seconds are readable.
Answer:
h=12 m=37
